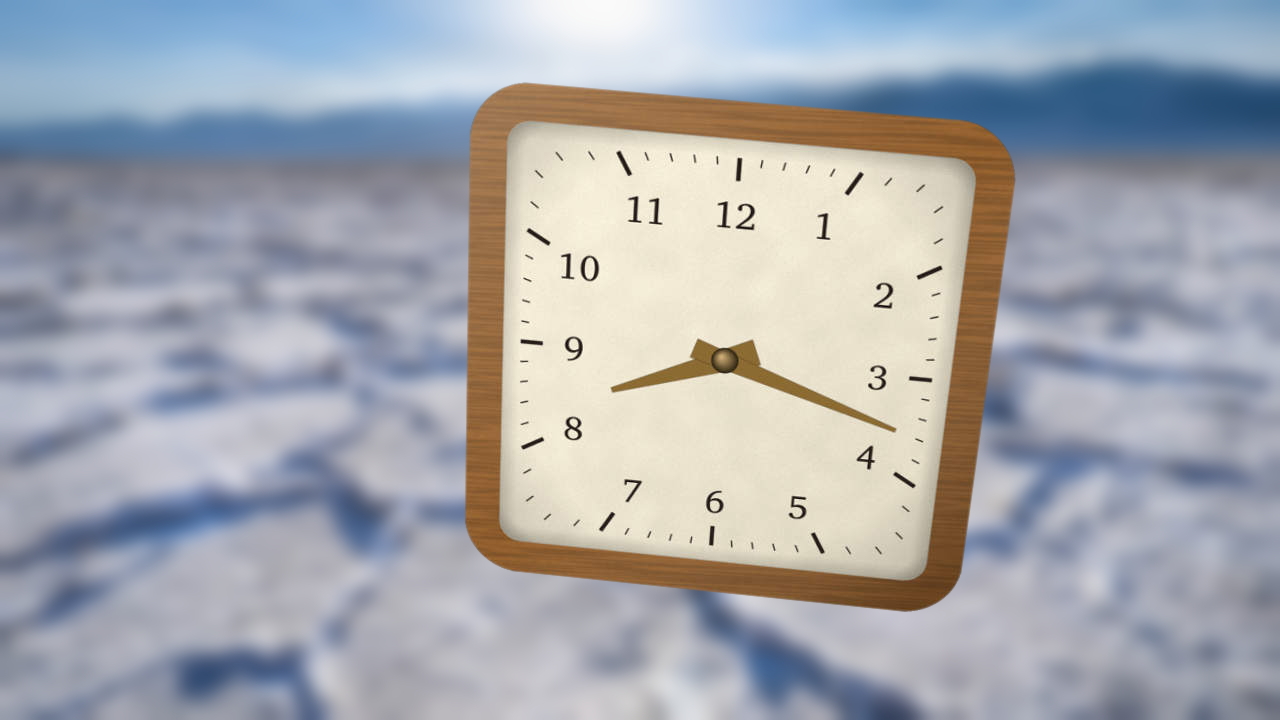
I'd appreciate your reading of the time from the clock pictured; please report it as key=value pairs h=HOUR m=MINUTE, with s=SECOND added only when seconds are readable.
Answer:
h=8 m=18
